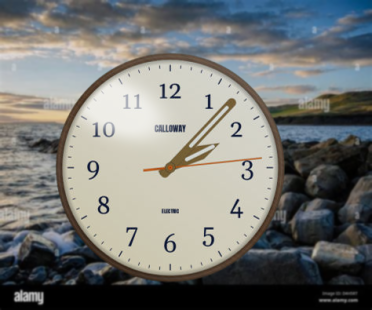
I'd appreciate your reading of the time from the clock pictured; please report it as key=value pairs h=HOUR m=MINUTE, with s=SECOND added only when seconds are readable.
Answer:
h=2 m=7 s=14
